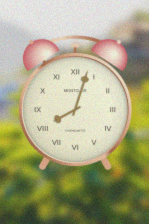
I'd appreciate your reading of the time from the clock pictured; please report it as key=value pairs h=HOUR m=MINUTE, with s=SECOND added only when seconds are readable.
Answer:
h=8 m=3
